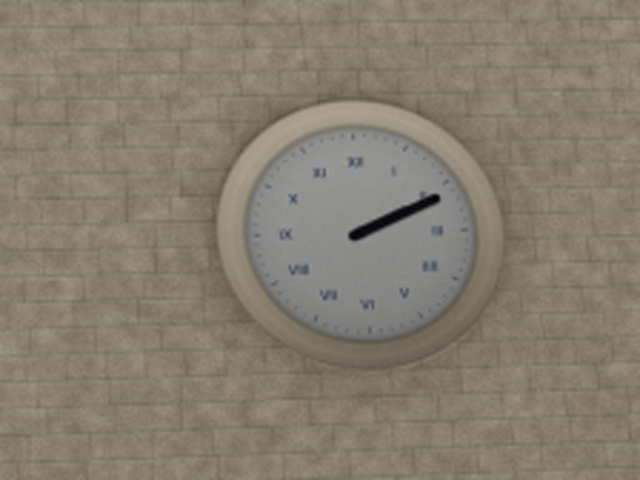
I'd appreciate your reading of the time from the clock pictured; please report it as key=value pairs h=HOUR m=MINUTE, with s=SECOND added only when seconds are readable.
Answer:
h=2 m=11
